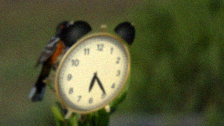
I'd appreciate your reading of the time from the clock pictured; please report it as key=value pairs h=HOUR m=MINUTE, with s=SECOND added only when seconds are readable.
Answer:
h=6 m=24
